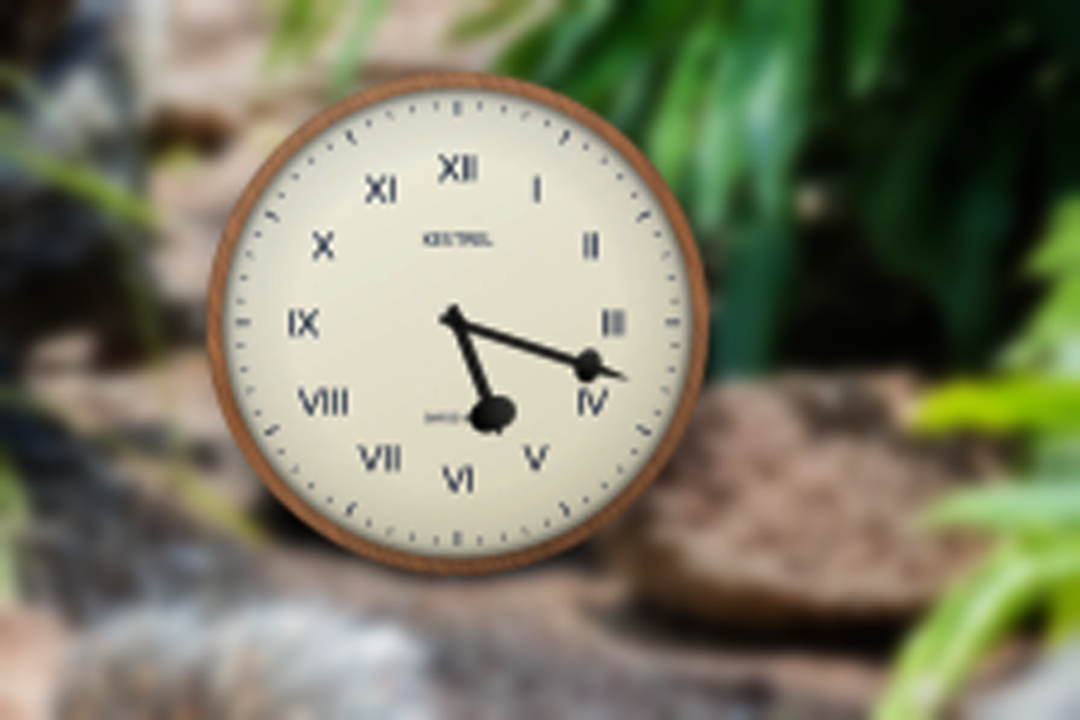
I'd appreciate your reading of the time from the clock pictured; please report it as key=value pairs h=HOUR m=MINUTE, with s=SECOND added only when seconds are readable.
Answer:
h=5 m=18
